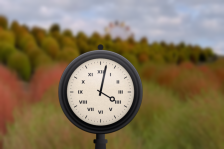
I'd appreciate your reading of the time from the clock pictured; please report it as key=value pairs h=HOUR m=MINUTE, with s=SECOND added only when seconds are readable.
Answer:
h=4 m=2
